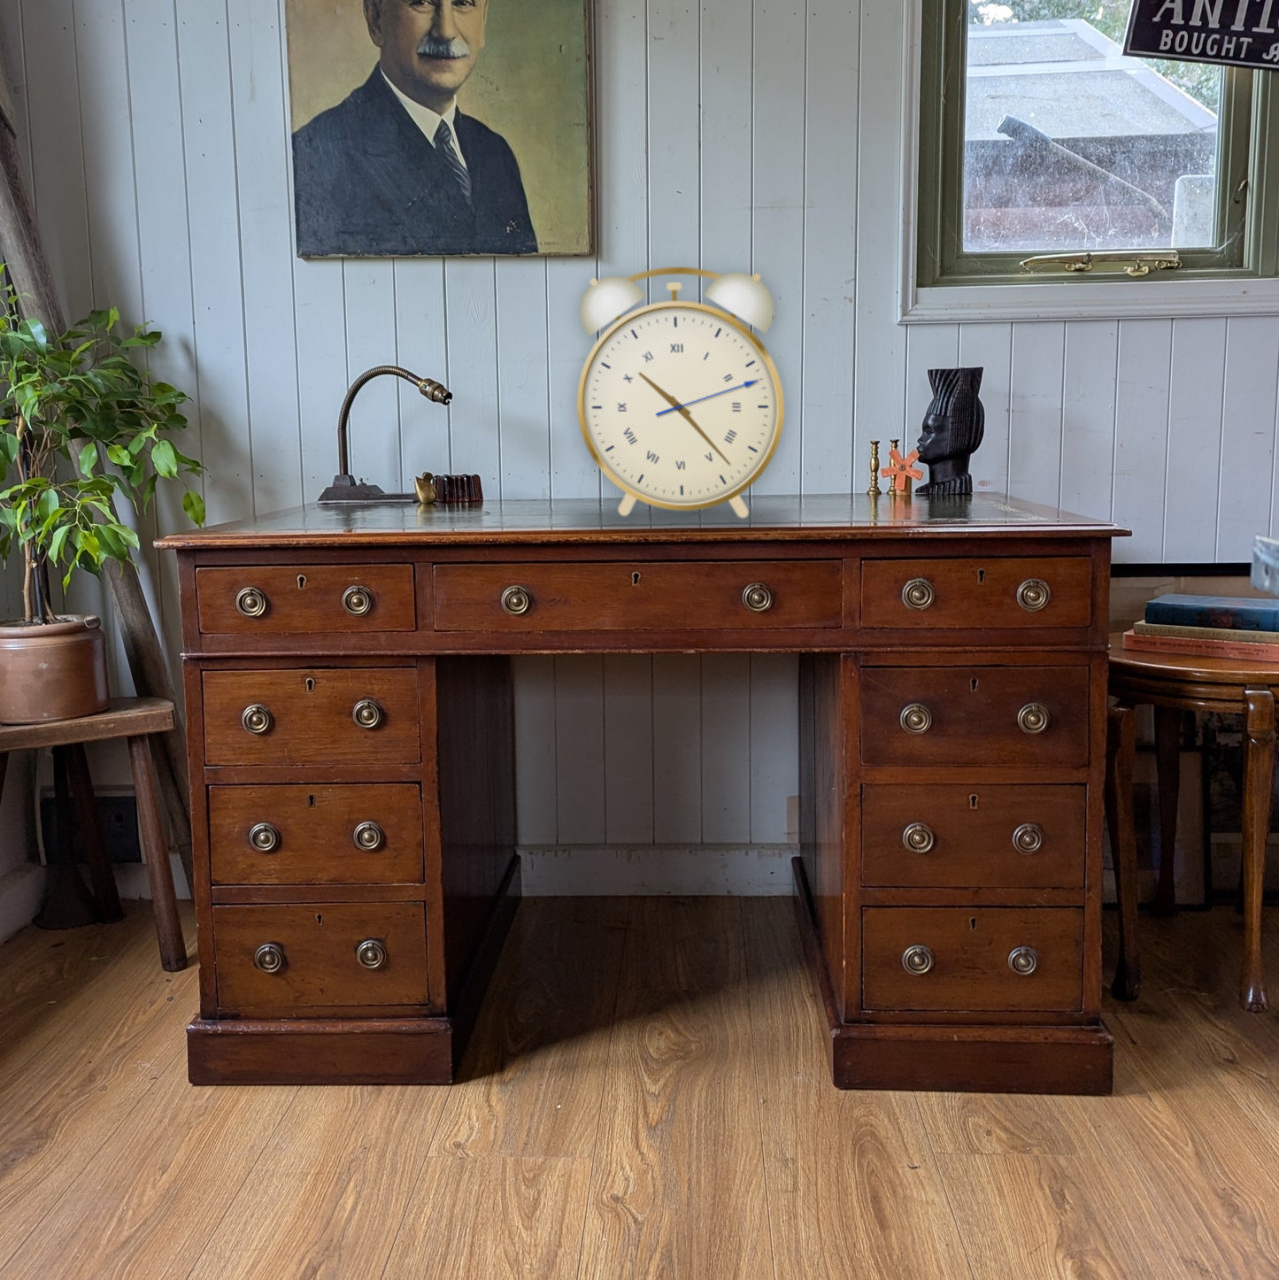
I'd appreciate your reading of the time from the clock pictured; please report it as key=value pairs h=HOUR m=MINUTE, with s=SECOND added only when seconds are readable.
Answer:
h=10 m=23 s=12
